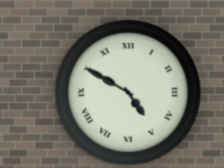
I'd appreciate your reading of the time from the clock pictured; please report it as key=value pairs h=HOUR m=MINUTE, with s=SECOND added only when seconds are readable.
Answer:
h=4 m=50
